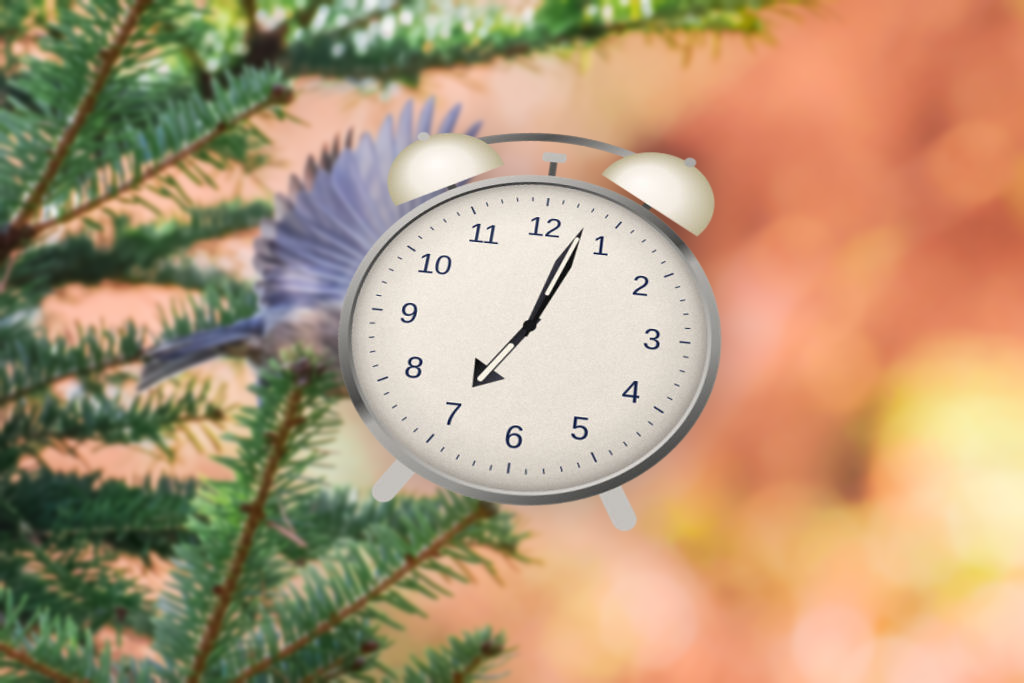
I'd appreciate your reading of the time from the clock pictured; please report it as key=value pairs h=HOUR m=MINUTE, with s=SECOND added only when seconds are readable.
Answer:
h=7 m=3
